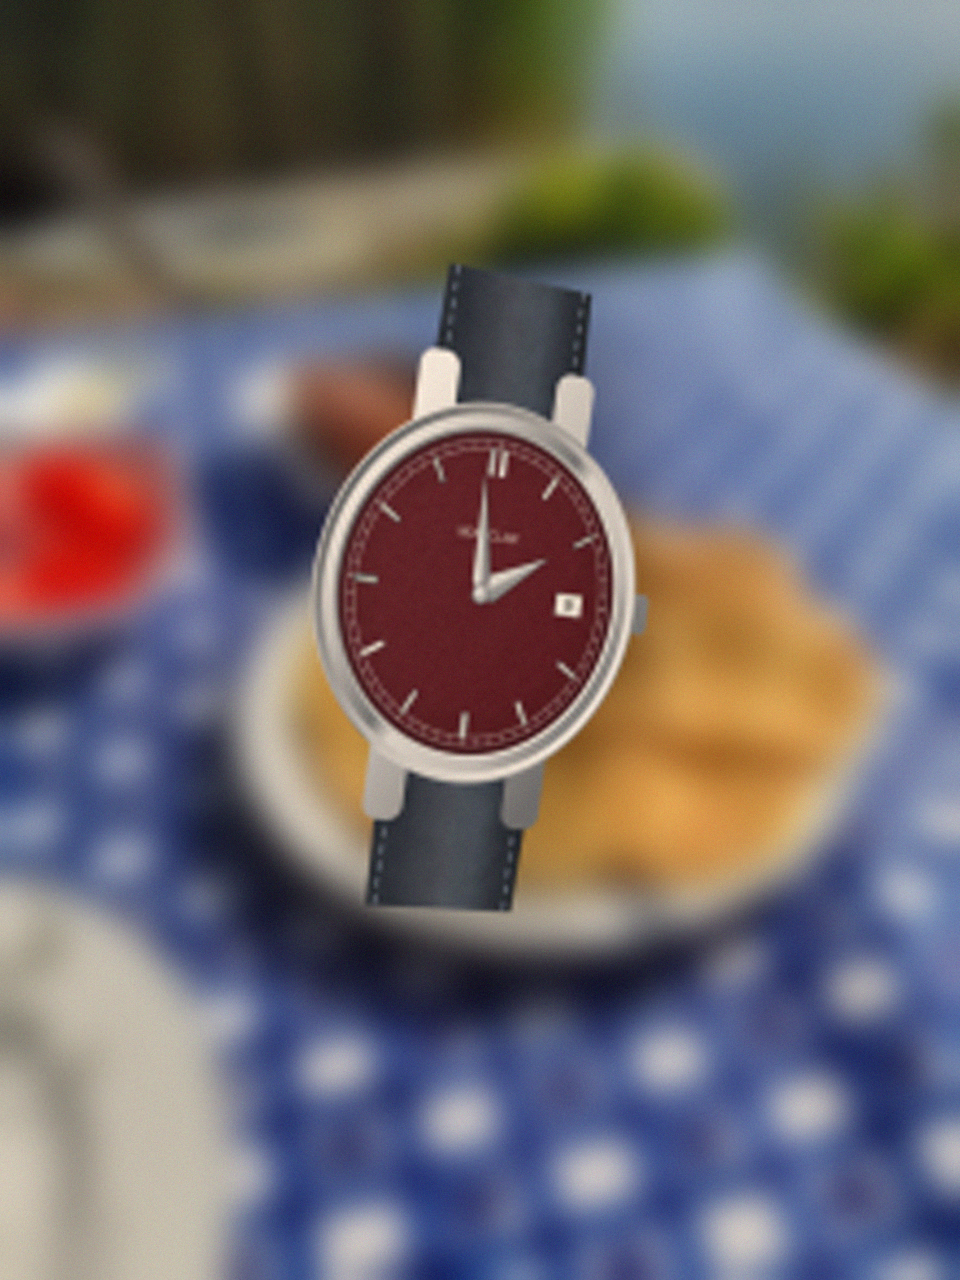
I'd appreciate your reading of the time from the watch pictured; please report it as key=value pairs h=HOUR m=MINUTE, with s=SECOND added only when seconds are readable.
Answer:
h=1 m=59
